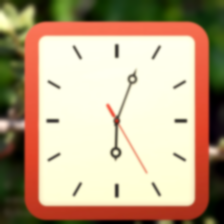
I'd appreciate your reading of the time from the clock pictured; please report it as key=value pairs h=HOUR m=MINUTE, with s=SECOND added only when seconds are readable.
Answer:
h=6 m=3 s=25
